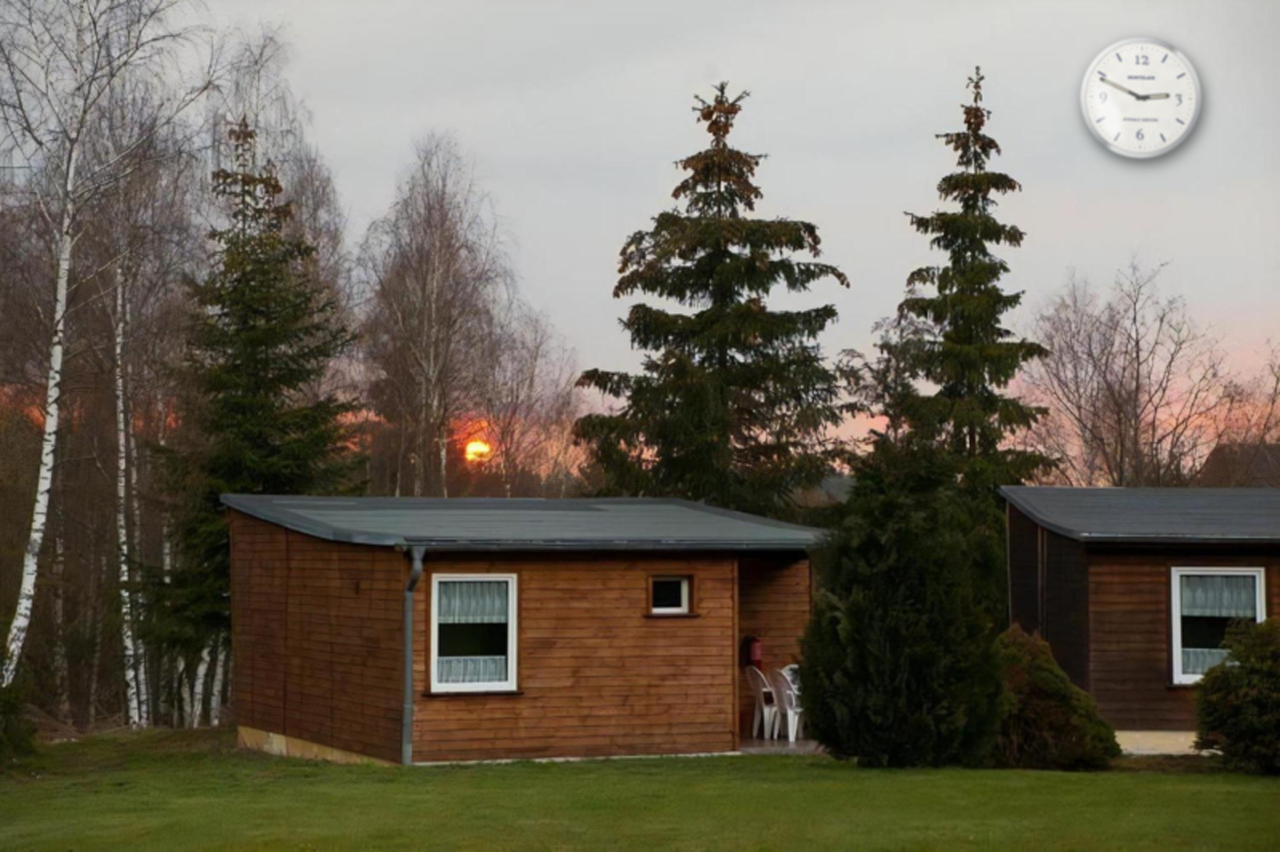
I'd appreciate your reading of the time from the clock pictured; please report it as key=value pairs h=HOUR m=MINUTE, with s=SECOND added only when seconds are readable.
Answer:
h=2 m=49
